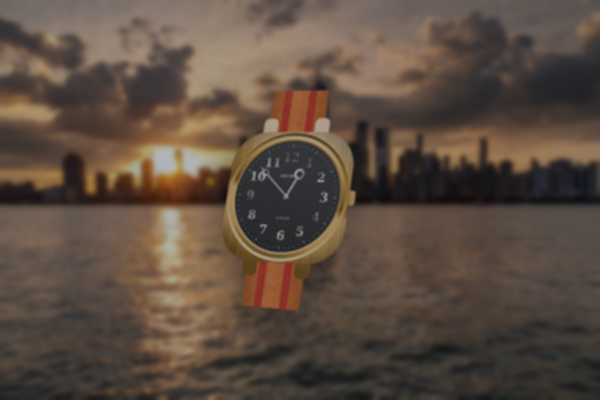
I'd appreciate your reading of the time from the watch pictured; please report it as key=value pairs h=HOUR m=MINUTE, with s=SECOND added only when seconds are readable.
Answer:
h=12 m=52
